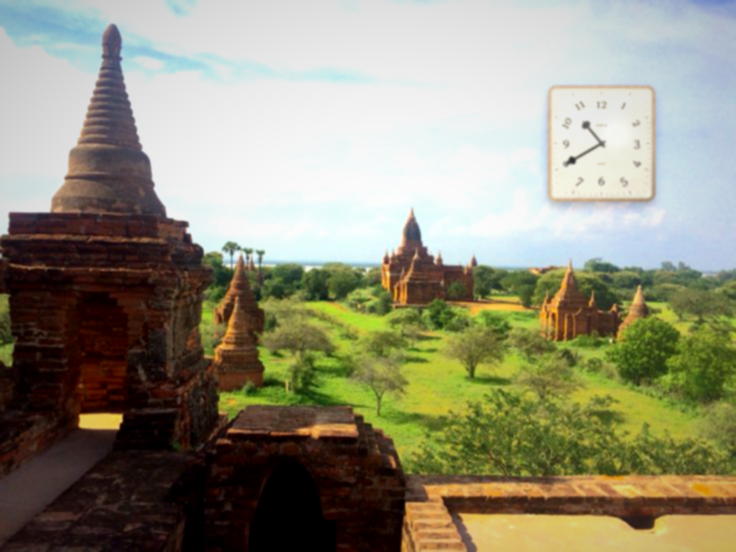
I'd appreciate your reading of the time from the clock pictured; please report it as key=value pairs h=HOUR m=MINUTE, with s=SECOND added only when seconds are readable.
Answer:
h=10 m=40
